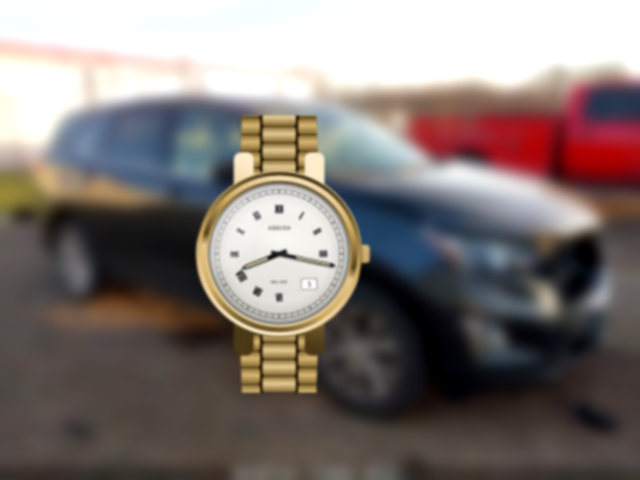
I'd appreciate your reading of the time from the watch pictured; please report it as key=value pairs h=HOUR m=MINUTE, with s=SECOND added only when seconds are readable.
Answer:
h=8 m=17
